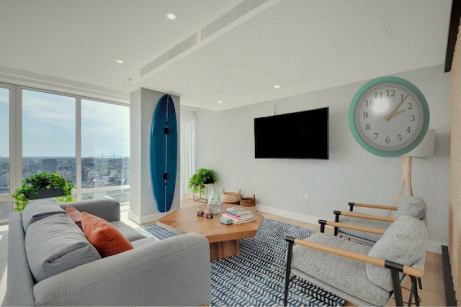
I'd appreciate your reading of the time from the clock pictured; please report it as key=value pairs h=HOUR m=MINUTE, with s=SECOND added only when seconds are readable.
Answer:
h=2 m=6
